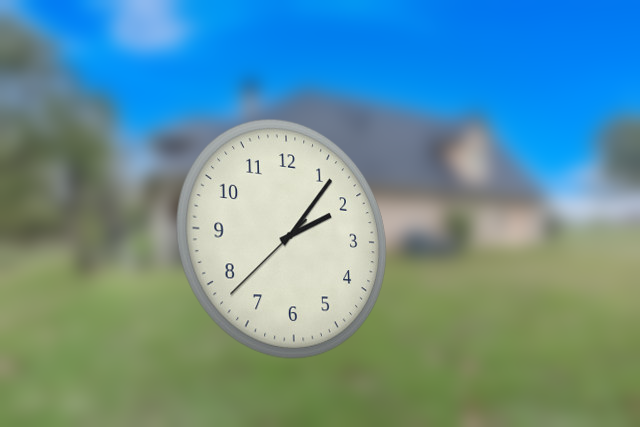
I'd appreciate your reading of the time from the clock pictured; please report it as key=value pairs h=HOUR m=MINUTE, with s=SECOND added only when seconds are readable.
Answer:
h=2 m=6 s=38
